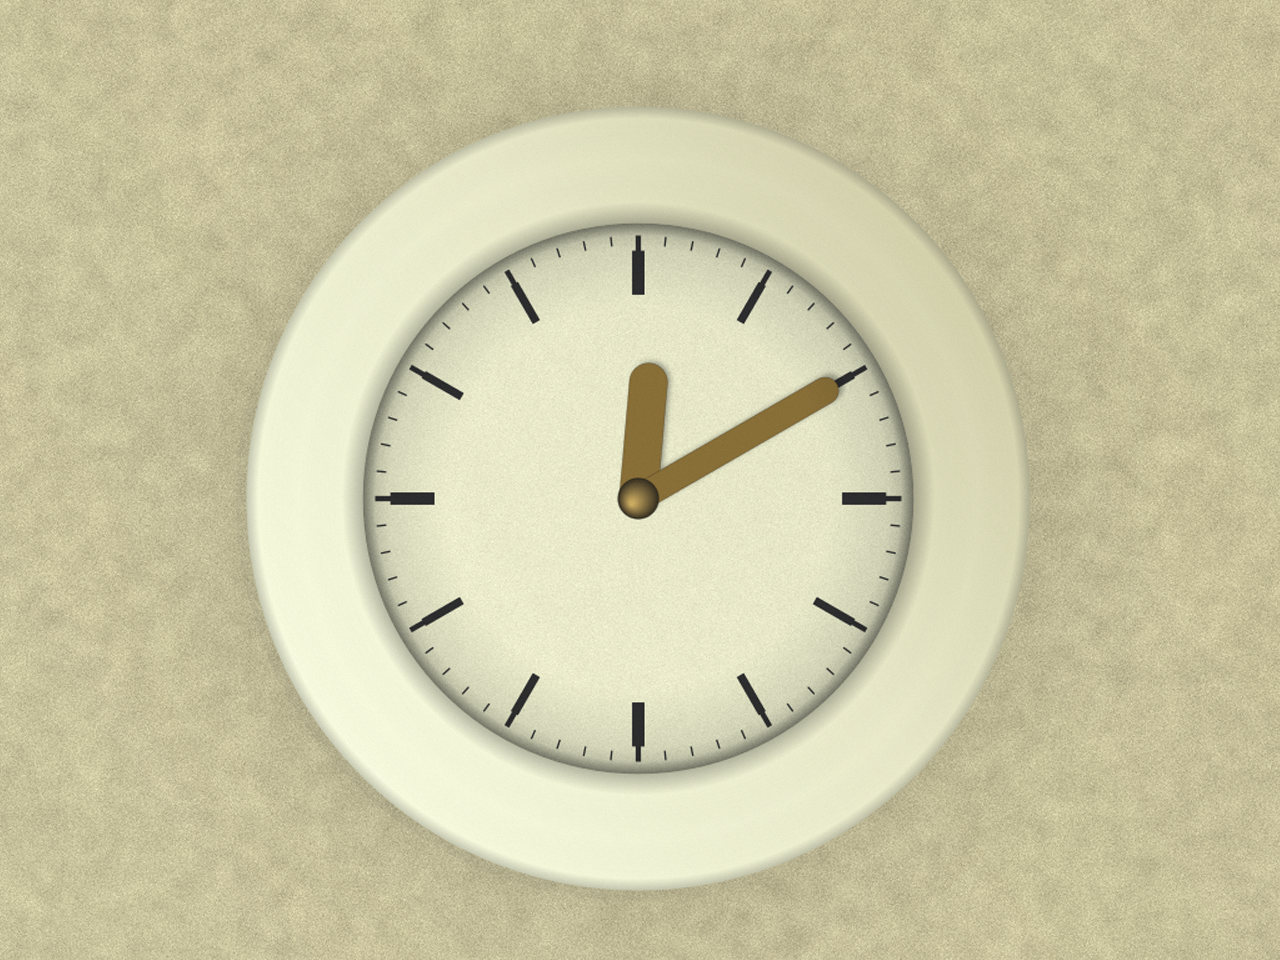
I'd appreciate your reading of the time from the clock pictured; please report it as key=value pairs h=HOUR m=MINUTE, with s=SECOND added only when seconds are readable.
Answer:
h=12 m=10
